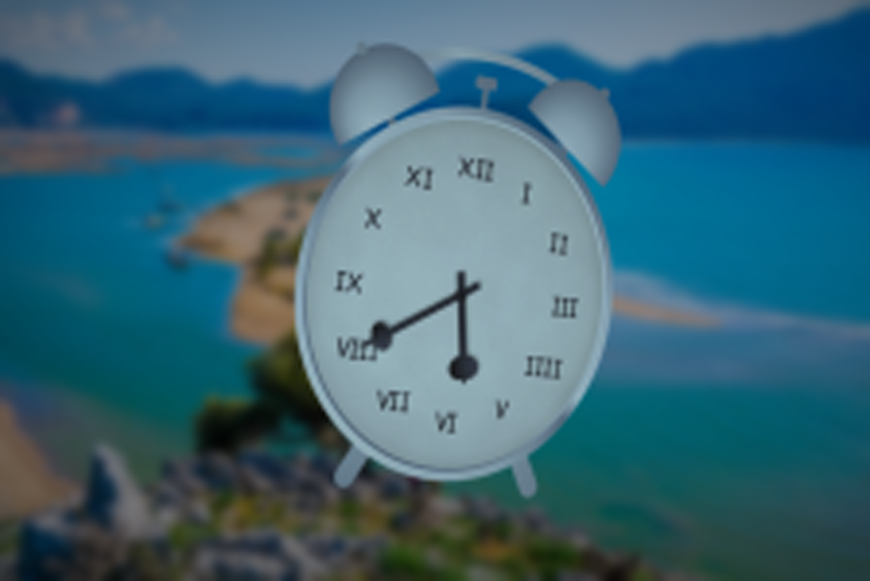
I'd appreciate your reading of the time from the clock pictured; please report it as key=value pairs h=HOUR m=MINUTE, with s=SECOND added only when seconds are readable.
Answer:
h=5 m=40
